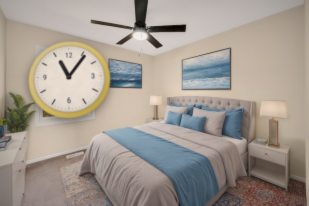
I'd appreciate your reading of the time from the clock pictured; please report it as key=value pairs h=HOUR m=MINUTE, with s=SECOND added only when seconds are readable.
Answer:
h=11 m=6
